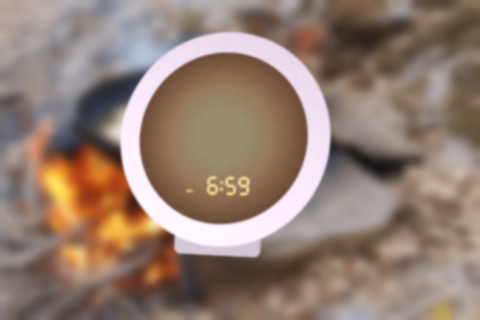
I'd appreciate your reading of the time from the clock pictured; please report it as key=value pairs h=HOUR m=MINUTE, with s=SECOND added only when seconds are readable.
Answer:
h=6 m=59
